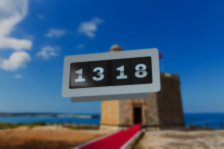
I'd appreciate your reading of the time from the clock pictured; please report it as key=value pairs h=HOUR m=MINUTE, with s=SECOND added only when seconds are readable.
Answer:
h=13 m=18
